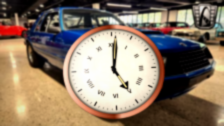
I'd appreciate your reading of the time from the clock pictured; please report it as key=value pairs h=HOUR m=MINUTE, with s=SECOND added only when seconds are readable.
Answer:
h=5 m=1
